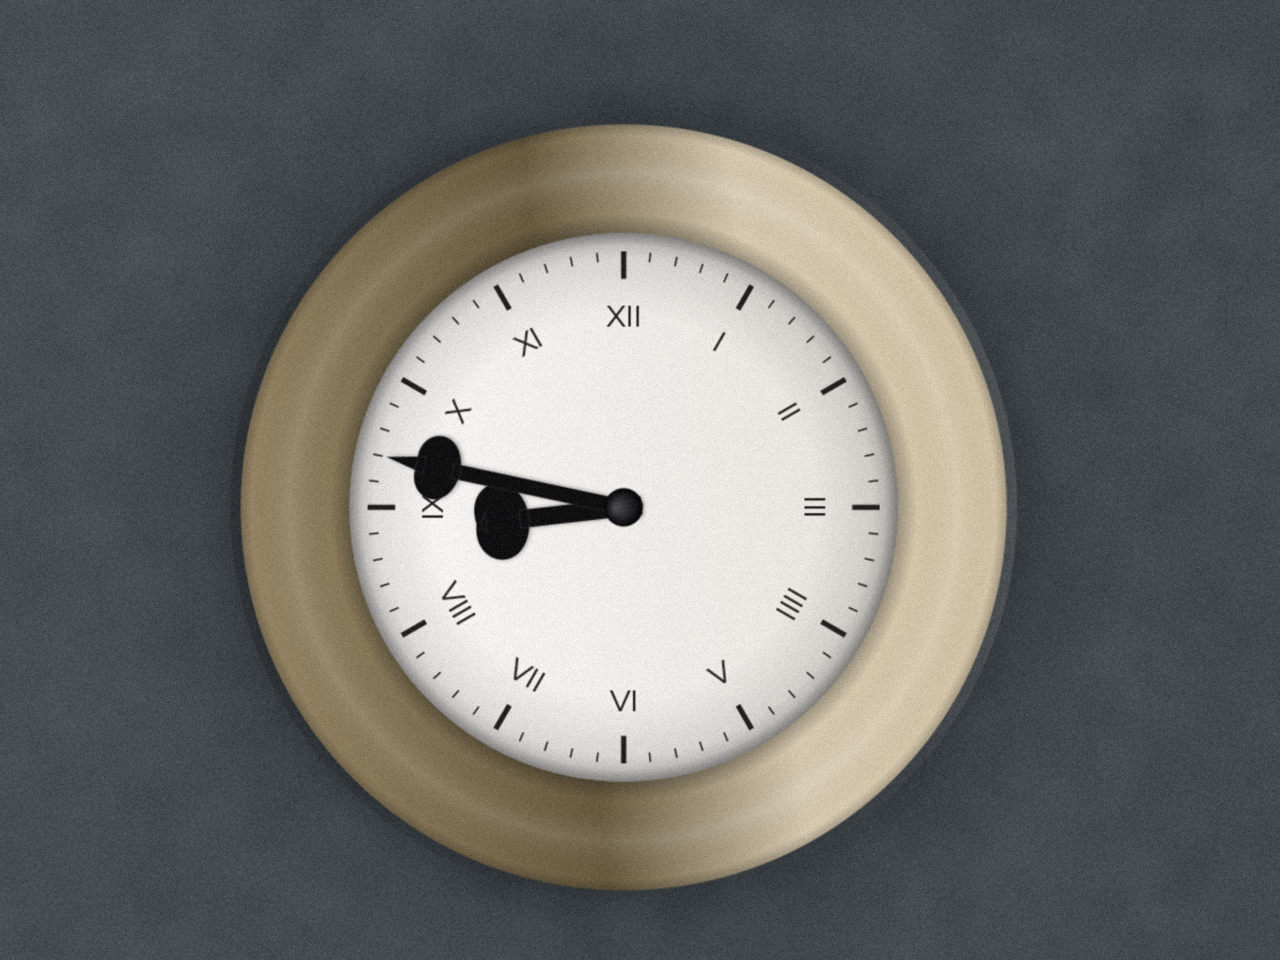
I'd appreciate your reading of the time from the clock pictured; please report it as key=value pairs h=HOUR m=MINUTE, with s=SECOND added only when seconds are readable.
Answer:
h=8 m=47
